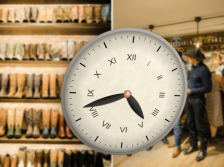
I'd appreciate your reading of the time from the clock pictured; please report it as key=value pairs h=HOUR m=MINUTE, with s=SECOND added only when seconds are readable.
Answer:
h=4 m=42
